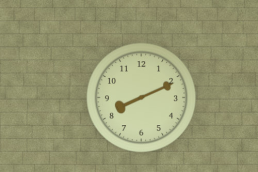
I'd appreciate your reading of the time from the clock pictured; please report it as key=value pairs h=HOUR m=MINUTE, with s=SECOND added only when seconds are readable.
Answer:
h=8 m=11
